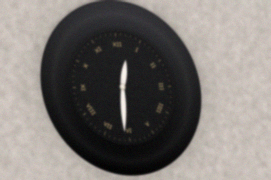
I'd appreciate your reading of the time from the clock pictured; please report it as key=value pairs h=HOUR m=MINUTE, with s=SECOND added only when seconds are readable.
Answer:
h=12 m=31
